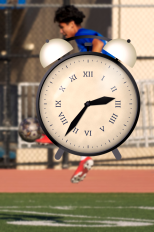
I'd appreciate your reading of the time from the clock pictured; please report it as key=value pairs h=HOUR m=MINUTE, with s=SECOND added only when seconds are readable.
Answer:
h=2 m=36
